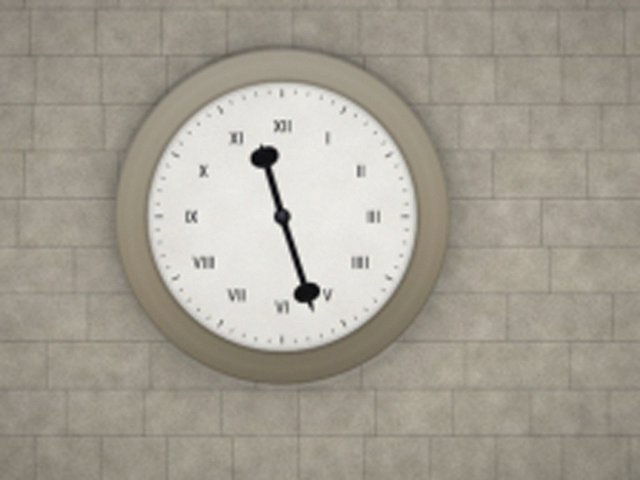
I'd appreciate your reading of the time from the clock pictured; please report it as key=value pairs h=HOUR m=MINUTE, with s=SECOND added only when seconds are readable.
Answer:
h=11 m=27
